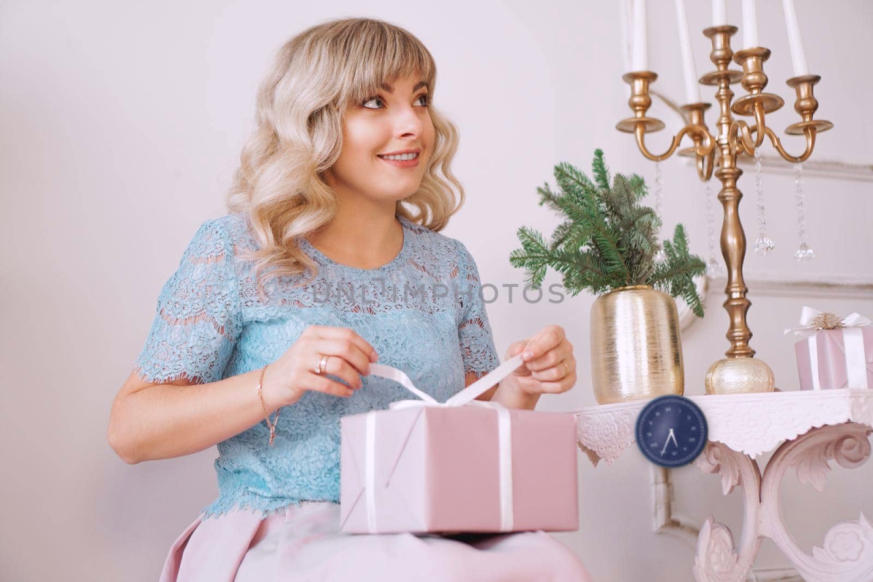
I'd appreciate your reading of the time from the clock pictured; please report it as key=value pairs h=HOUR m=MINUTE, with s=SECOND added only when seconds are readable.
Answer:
h=5 m=35
